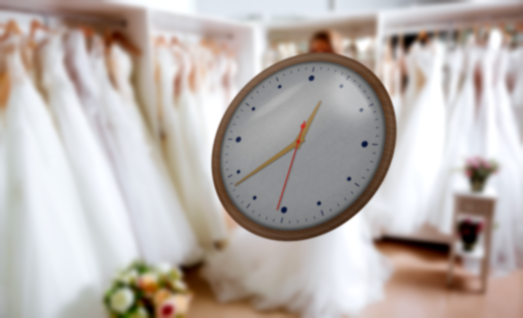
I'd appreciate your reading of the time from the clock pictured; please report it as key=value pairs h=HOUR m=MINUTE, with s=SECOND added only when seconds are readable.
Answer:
h=12 m=38 s=31
